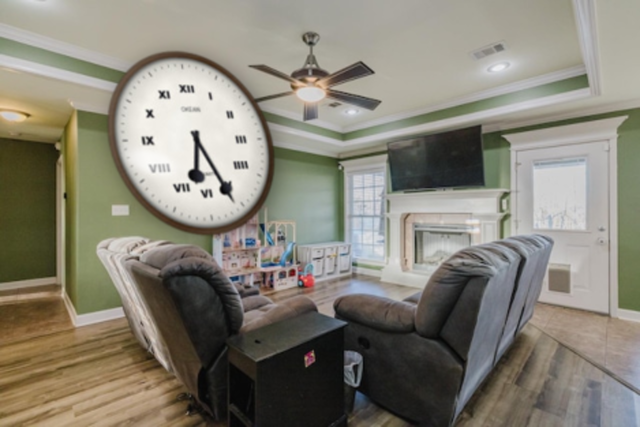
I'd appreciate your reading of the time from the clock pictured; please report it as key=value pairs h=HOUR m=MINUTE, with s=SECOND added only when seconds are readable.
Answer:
h=6 m=26
